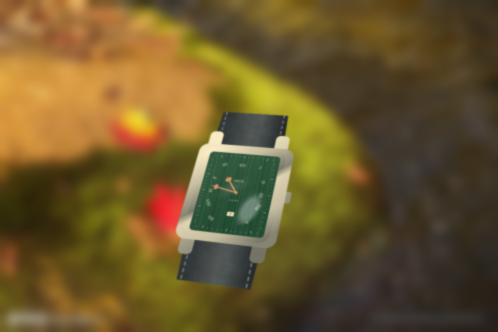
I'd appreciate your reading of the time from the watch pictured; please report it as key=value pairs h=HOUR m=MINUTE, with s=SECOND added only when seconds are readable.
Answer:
h=10 m=47
